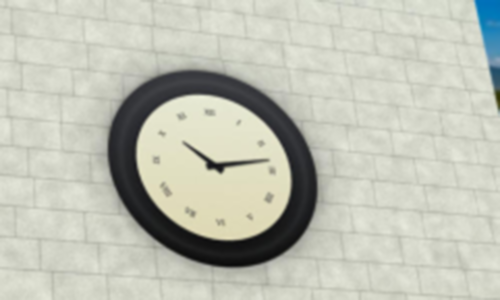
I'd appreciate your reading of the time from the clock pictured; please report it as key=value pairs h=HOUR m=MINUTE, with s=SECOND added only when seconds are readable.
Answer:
h=10 m=13
